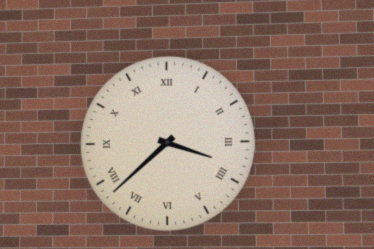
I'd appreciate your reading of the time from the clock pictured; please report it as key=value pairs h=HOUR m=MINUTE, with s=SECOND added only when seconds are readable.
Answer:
h=3 m=38
